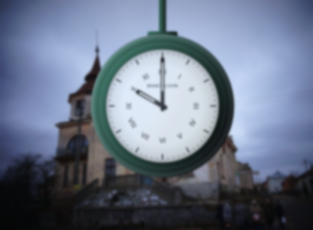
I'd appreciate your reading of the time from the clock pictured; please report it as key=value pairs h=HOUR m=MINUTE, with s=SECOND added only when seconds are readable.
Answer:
h=10 m=0
